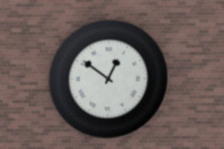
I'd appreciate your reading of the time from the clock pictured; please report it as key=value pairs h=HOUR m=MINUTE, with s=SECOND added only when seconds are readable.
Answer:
h=12 m=51
